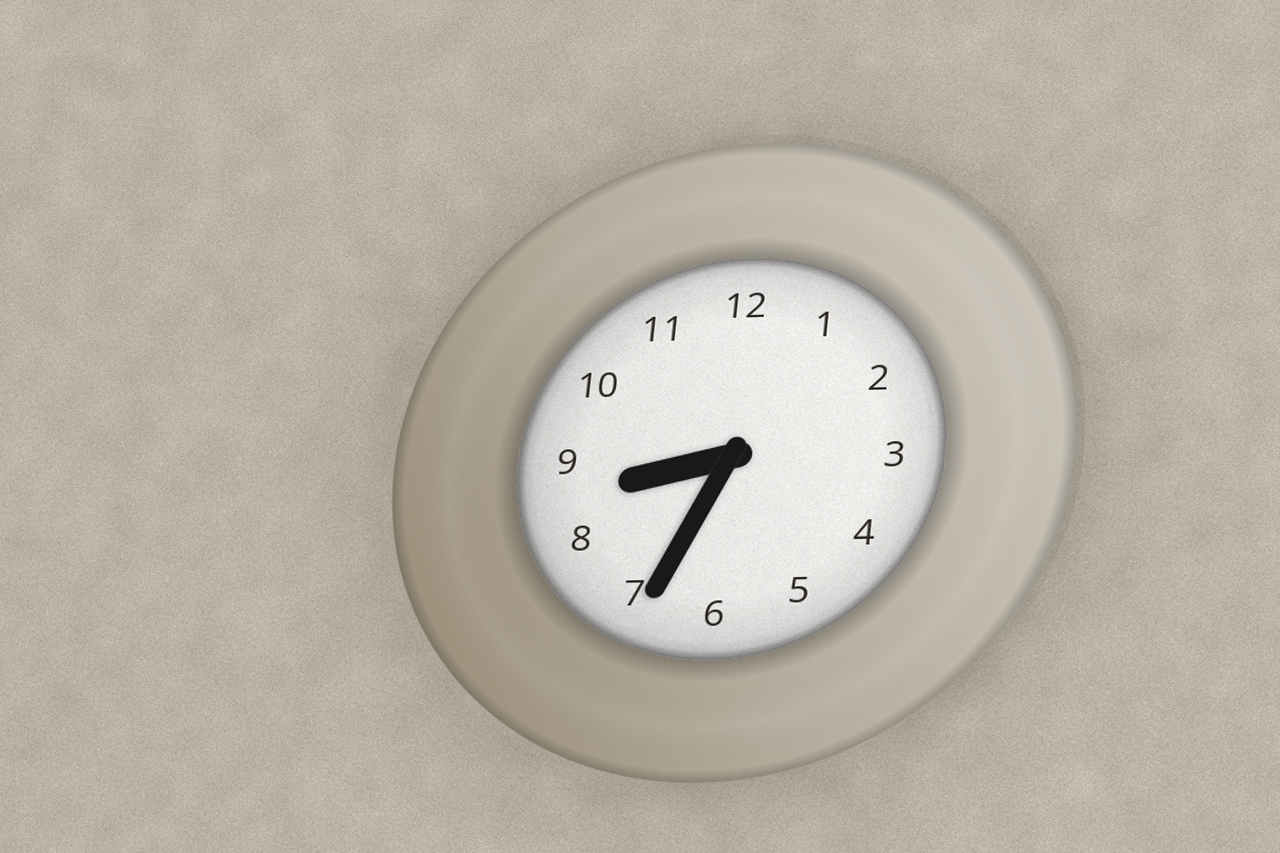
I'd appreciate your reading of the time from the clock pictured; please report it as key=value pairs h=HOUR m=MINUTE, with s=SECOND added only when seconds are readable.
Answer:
h=8 m=34
